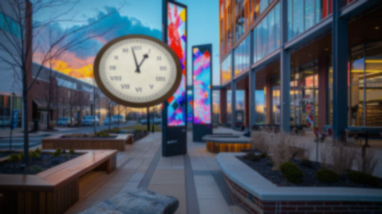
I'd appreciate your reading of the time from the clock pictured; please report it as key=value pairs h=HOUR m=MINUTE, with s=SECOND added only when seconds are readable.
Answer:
h=12 m=58
